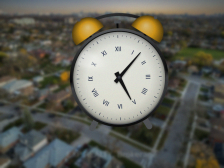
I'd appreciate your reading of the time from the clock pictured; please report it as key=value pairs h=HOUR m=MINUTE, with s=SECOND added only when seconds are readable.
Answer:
h=5 m=7
